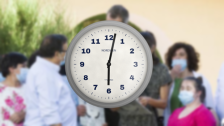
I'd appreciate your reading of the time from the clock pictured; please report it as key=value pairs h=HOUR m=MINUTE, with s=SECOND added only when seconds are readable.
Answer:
h=6 m=2
